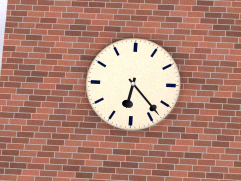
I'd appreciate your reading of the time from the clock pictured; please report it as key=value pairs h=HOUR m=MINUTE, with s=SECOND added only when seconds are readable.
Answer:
h=6 m=23
